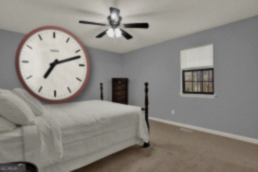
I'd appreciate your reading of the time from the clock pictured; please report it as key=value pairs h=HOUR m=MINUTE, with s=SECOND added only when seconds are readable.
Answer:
h=7 m=12
